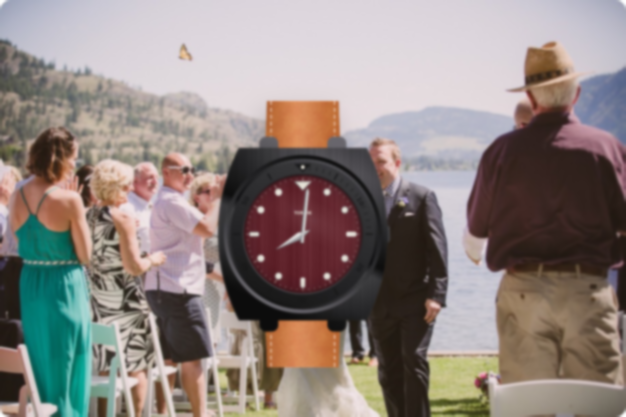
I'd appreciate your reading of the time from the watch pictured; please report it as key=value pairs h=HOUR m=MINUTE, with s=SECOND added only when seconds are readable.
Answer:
h=8 m=1
